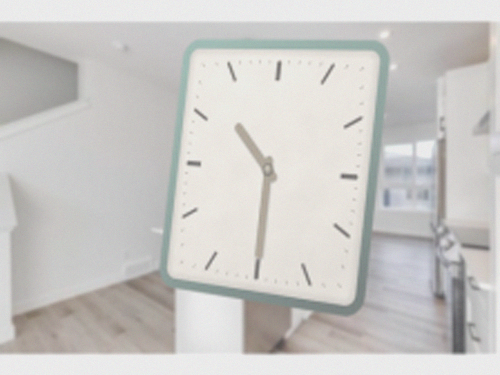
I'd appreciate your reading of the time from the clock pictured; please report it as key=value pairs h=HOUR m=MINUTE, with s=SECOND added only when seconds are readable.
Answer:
h=10 m=30
